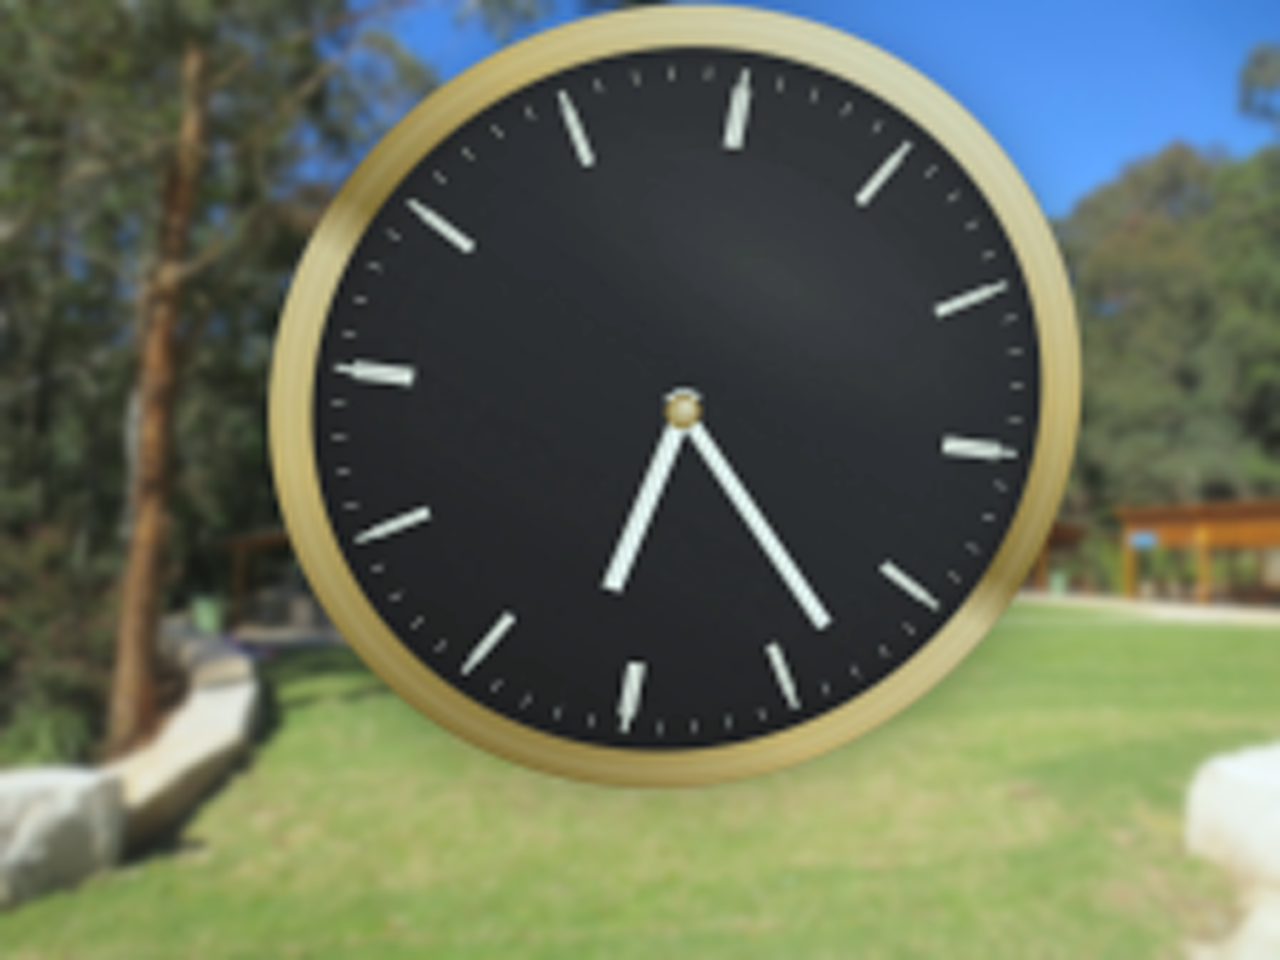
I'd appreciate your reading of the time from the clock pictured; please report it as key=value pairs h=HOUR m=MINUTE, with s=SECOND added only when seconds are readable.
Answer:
h=6 m=23
